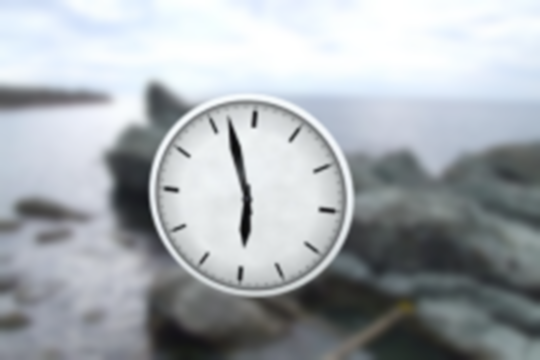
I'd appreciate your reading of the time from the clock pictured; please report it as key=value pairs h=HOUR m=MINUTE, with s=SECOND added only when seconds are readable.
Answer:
h=5 m=57
